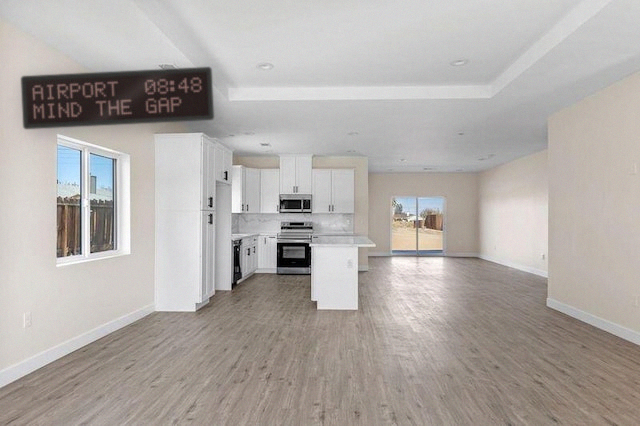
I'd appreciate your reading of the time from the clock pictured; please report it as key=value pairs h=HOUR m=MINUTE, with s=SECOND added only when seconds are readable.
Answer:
h=8 m=48
